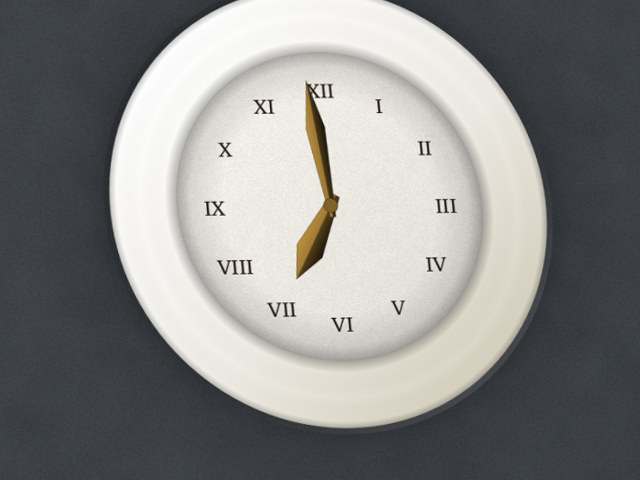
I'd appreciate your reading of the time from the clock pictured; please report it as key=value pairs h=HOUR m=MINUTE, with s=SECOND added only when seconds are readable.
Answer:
h=6 m=59
